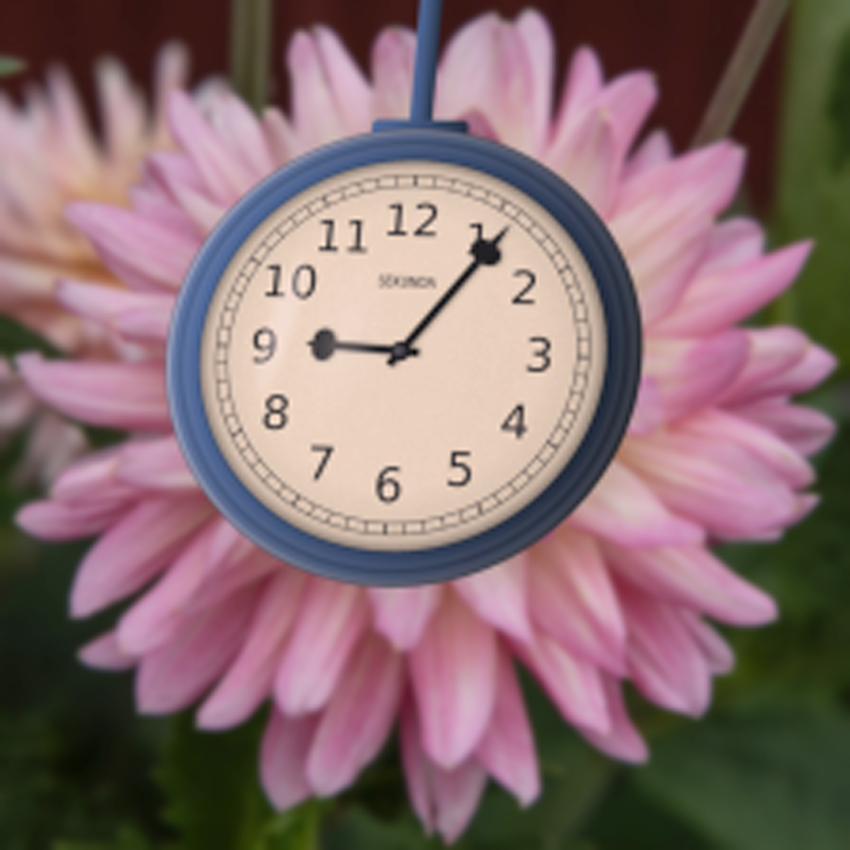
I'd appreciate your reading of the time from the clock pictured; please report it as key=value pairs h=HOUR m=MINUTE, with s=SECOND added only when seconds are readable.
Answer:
h=9 m=6
